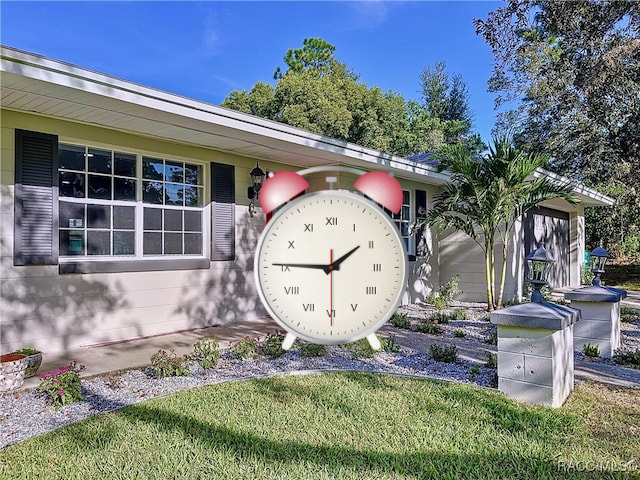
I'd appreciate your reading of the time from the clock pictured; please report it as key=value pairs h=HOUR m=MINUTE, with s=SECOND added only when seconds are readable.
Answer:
h=1 m=45 s=30
